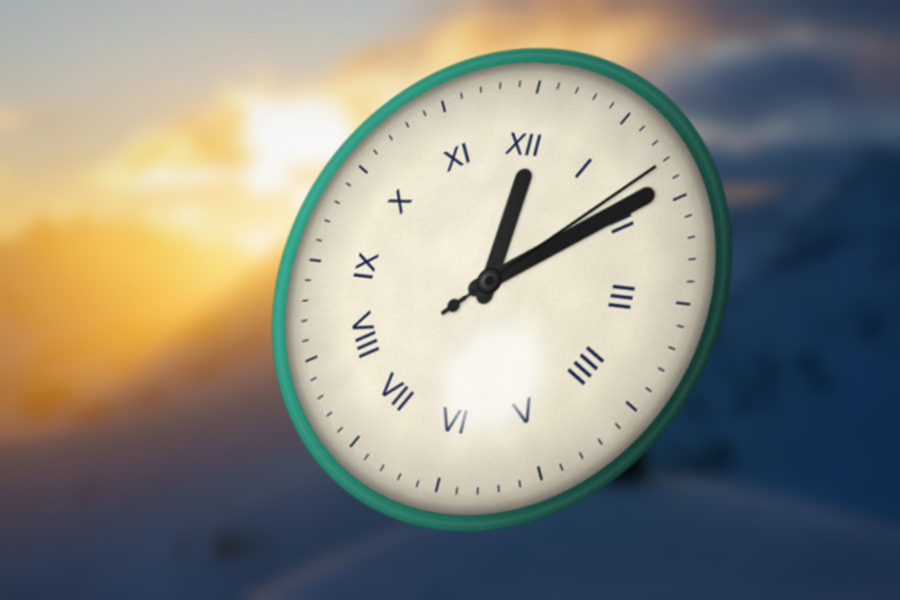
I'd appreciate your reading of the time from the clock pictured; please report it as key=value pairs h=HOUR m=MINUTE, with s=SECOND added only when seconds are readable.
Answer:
h=12 m=9 s=8
